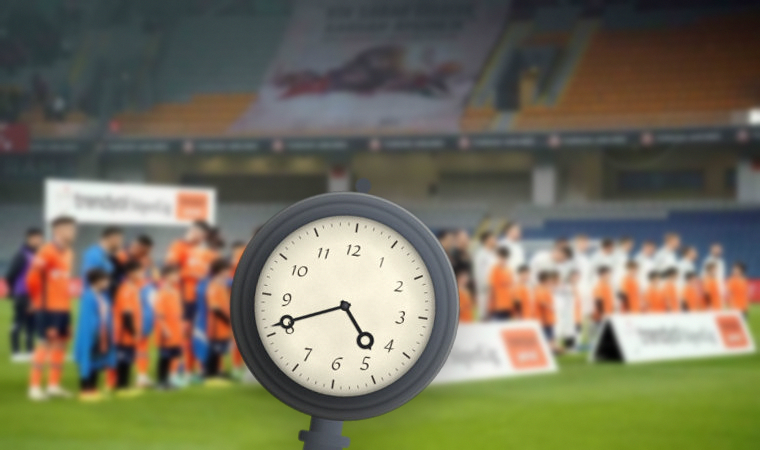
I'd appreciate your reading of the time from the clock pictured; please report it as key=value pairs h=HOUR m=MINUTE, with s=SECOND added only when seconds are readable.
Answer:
h=4 m=41
